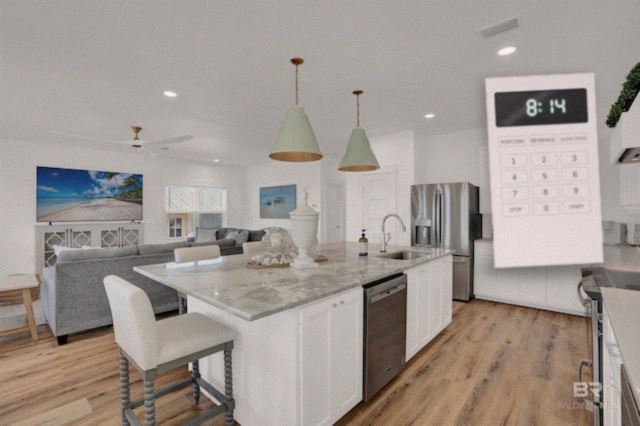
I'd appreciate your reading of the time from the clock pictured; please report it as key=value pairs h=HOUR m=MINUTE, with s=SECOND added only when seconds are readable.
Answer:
h=8 m=14
